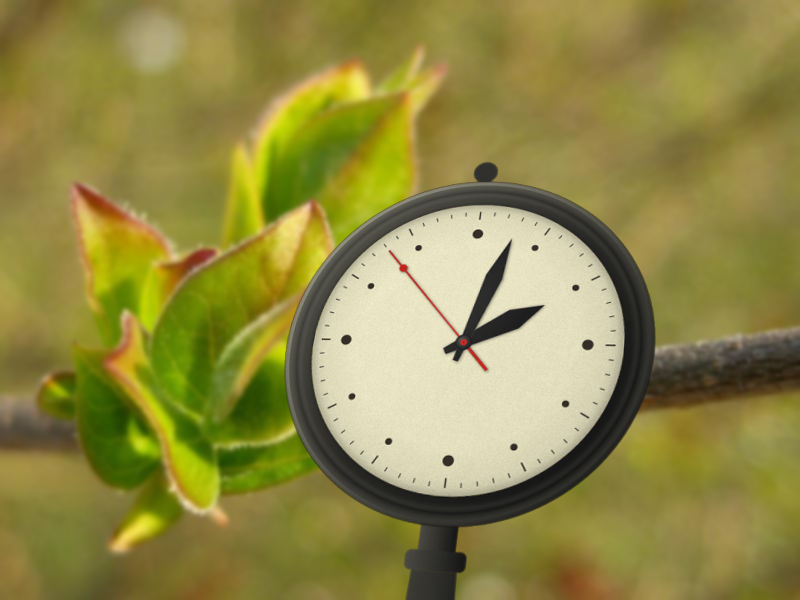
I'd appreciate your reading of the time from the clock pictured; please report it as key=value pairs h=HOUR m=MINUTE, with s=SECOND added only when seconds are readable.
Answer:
h=2 m=2 s=53
